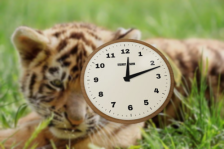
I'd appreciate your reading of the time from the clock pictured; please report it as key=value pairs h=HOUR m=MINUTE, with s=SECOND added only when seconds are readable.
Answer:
h=12 m=12
